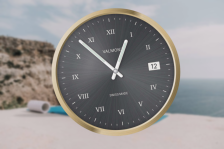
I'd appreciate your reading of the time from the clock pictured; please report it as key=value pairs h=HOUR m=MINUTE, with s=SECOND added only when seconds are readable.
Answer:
h=12 m=53
